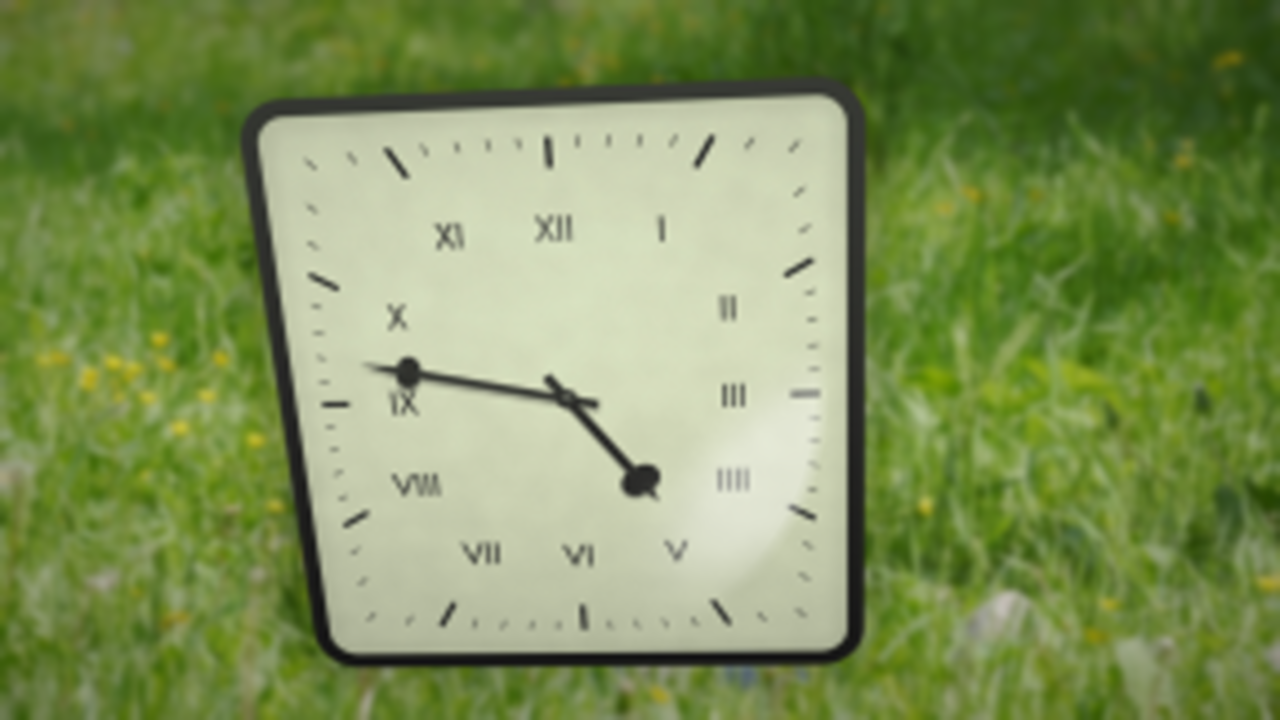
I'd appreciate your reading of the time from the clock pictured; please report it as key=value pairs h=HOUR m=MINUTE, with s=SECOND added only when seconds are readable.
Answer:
h=4 m=47
